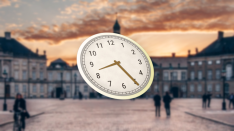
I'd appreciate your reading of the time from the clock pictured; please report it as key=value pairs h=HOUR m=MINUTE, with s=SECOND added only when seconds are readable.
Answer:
h=8 m=25
